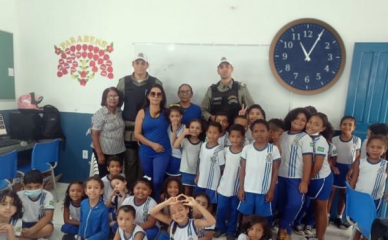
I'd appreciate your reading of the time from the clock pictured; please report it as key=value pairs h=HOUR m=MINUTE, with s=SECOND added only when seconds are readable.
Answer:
h=11 m=5
